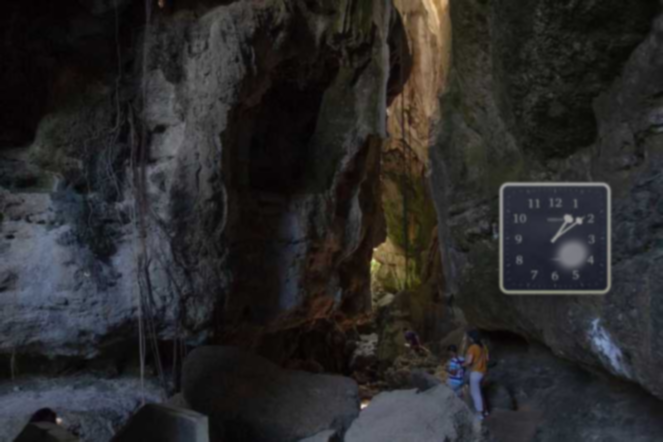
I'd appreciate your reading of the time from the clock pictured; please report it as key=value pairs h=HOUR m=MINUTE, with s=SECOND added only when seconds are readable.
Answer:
h=1 m=9
